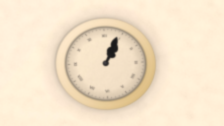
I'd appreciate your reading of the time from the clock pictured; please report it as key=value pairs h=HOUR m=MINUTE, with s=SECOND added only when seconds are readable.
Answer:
h=1 m=4
